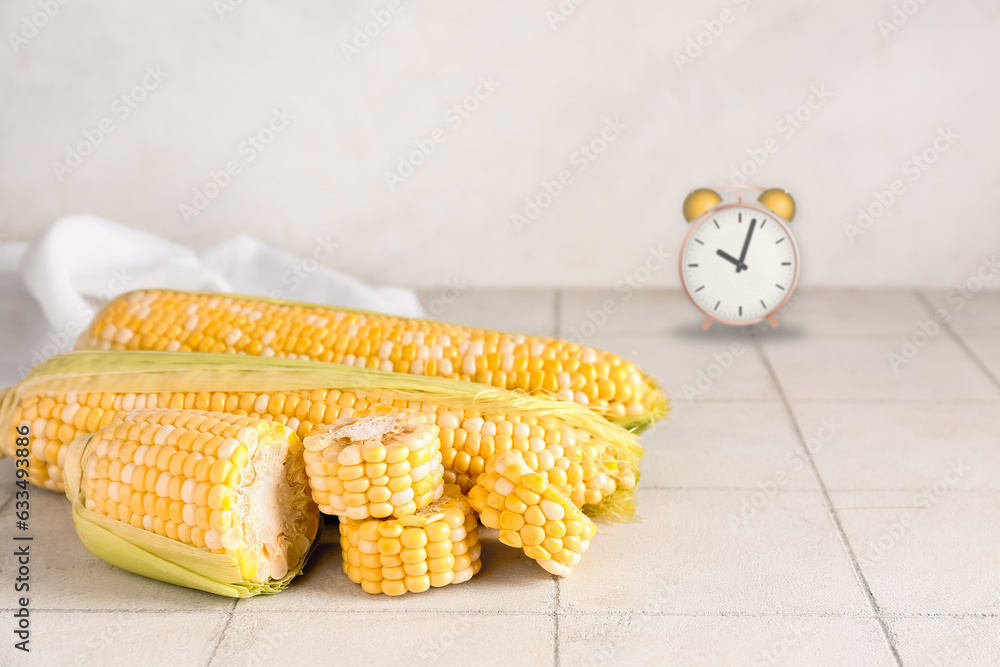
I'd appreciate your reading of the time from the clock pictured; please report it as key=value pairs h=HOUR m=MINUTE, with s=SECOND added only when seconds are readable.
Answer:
h=10 m=3
